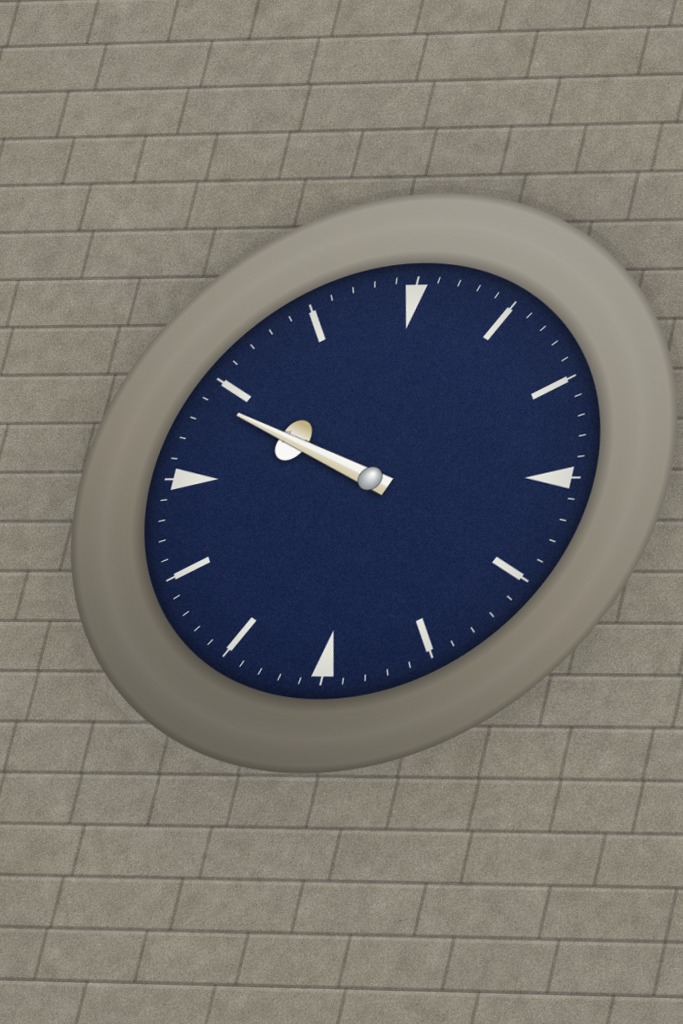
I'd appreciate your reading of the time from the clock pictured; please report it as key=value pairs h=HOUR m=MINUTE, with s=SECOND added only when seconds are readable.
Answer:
h=9 m=49
